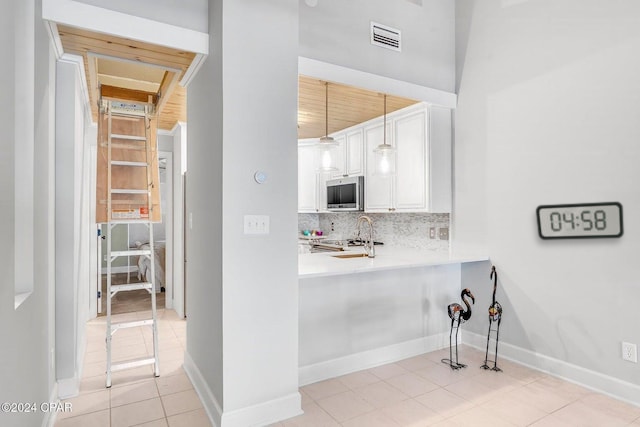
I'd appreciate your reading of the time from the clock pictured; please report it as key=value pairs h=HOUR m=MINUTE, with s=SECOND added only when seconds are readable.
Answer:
h=4 m=58
